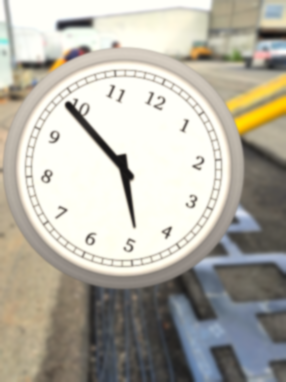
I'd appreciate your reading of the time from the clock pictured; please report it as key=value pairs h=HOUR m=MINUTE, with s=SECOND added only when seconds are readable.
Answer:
h=4 m=49
